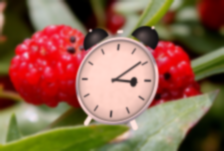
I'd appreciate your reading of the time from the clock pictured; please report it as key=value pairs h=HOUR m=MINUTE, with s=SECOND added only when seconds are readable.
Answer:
h=3 m=9
